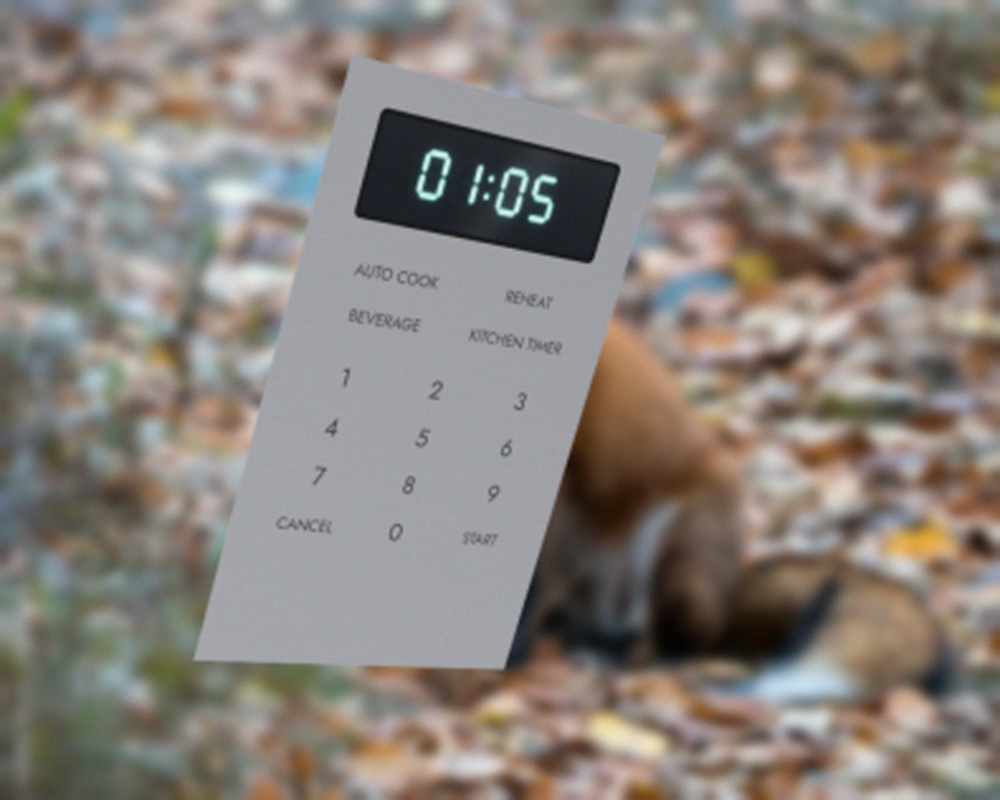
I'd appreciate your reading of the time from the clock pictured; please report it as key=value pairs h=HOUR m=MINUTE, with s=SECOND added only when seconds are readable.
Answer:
h=1 m=5
